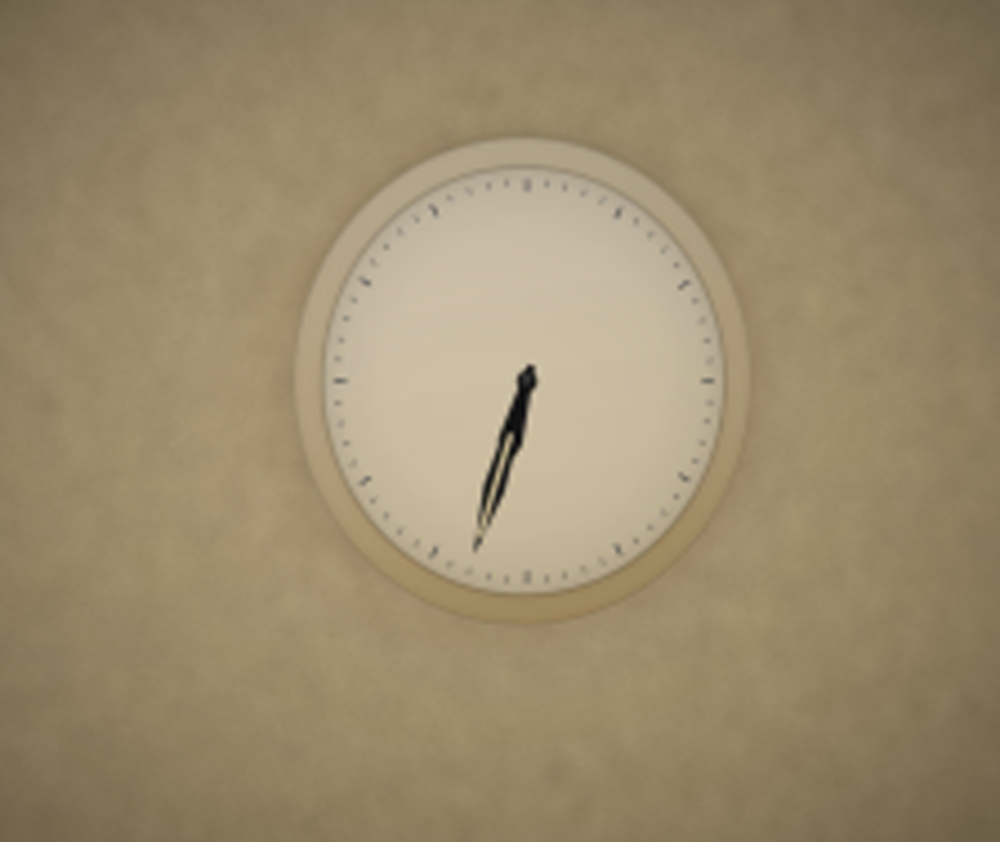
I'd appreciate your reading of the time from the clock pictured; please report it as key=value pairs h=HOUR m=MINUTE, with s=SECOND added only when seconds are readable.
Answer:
h=6 m=33
